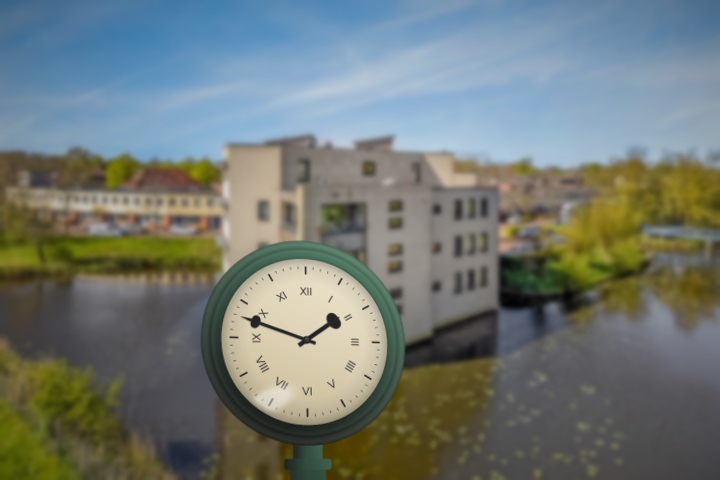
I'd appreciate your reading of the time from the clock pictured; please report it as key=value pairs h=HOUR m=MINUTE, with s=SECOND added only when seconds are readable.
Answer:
h=1 m=48
